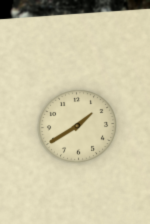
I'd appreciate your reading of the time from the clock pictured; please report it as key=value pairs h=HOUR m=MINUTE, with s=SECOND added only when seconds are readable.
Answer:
h=1 m=40
